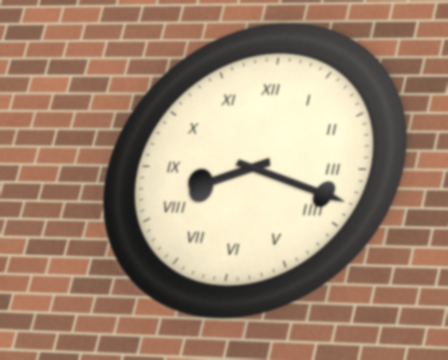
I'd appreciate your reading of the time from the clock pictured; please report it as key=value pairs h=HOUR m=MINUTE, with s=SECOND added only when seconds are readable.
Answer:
h=8 m=18
